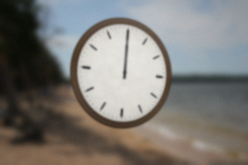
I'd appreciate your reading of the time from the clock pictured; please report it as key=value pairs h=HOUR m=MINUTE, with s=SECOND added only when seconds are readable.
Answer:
h=12 m=0
